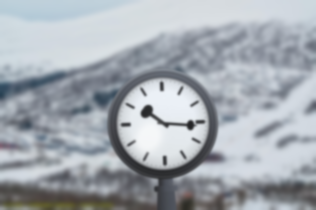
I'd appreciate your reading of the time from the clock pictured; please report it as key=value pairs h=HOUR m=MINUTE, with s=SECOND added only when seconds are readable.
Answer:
h=10 m=16
